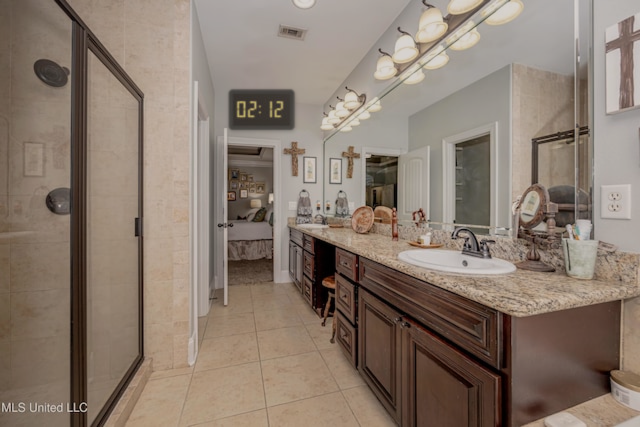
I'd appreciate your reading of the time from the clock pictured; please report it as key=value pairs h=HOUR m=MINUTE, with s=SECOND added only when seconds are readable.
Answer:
h=2 m=12
